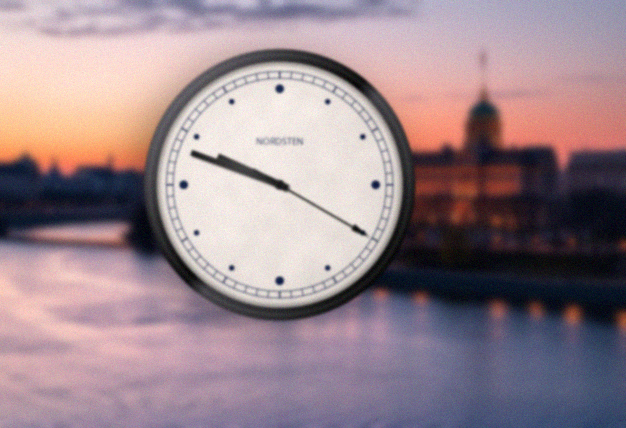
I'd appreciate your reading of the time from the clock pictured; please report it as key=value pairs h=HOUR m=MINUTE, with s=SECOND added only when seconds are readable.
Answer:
h=9 m=48 s=20
